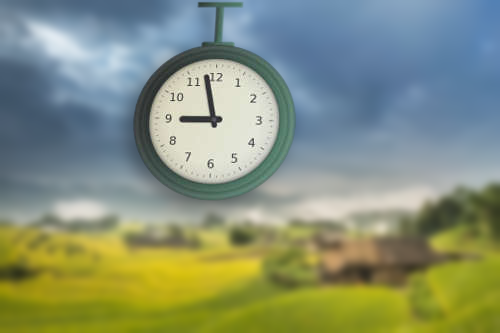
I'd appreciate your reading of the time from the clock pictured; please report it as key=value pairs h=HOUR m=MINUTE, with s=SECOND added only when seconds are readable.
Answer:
h=8 m=58
